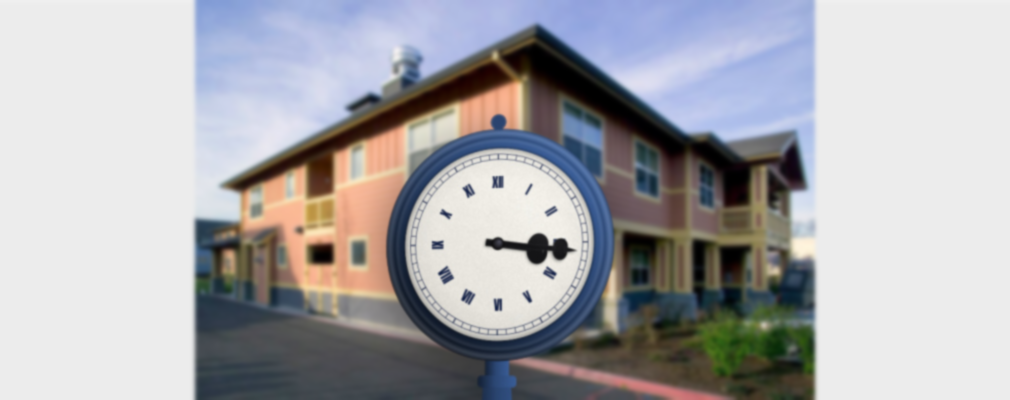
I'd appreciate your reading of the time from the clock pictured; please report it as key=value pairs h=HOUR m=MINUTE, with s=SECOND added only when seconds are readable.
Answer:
h=3 m=16
